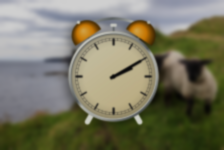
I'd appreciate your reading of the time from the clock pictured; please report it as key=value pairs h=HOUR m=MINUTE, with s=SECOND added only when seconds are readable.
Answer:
h=2 m=10
